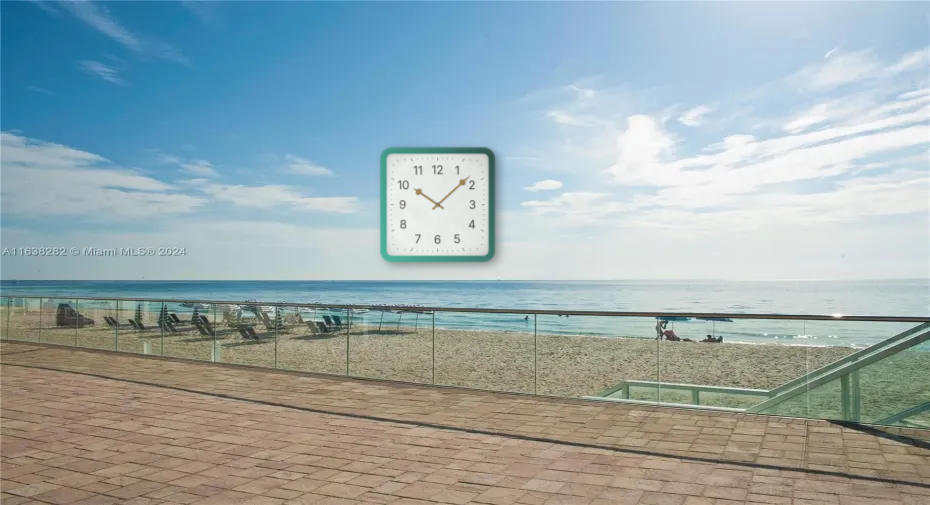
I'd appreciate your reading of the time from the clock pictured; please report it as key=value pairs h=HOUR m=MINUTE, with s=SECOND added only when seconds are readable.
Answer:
h=10 m=8
